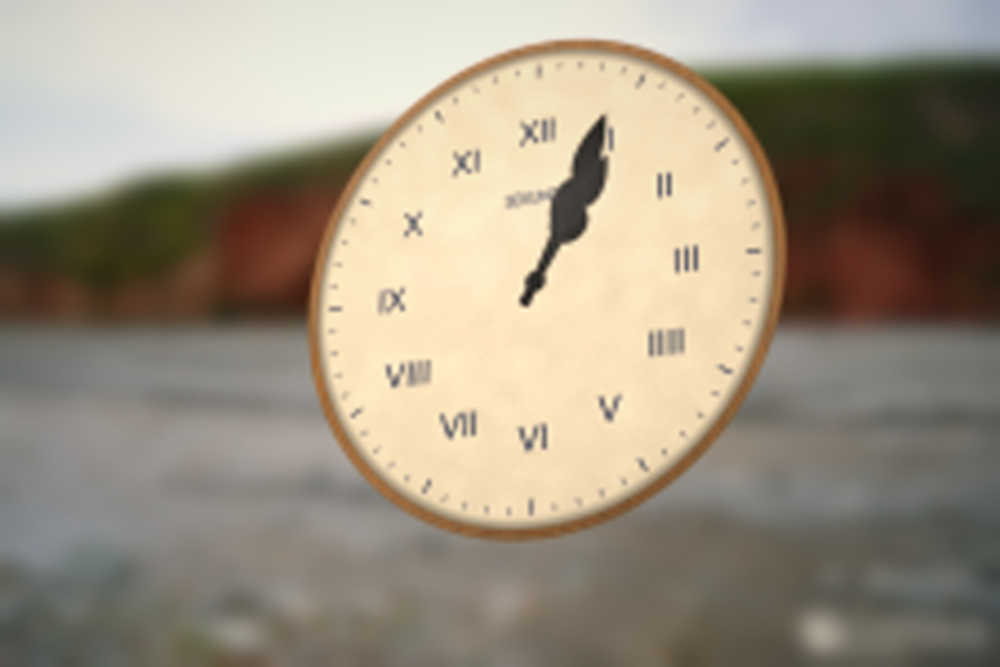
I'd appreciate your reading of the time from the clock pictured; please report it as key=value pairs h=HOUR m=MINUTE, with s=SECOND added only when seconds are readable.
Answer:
h=1 m=4
